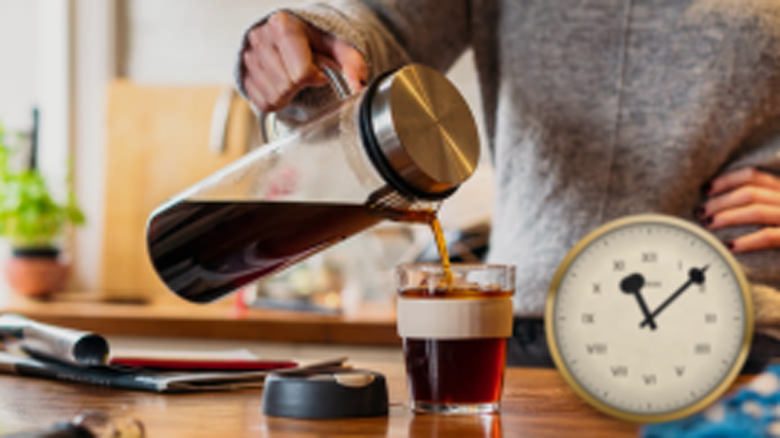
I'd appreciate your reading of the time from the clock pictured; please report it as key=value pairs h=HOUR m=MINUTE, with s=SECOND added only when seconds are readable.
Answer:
h=11 m=8
